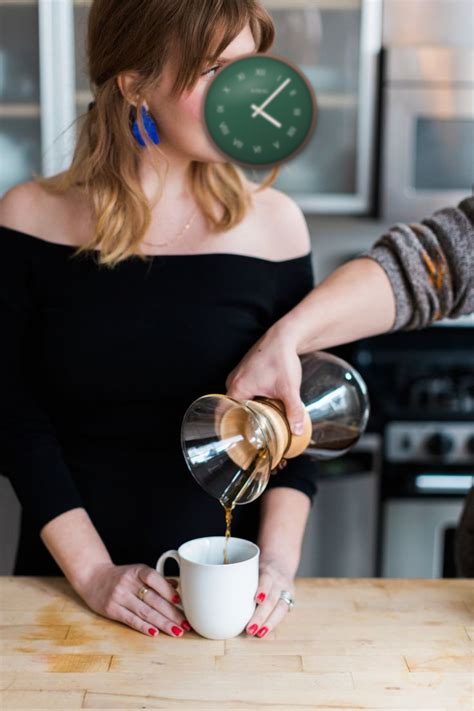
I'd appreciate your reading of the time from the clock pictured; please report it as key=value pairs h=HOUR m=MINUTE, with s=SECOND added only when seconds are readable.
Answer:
h=4 m=7
